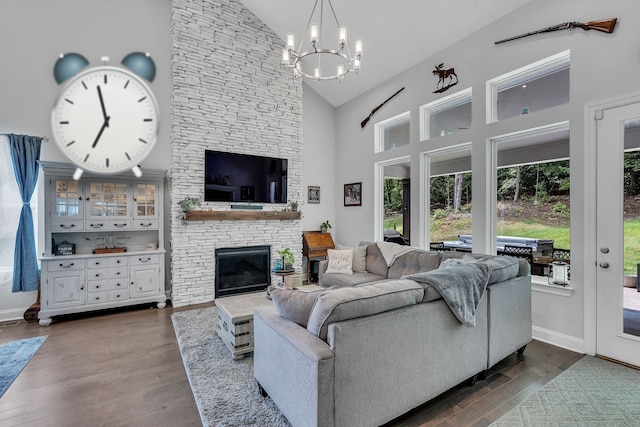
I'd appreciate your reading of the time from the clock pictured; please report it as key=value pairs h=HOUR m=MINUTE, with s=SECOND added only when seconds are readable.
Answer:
h=6 m=58
